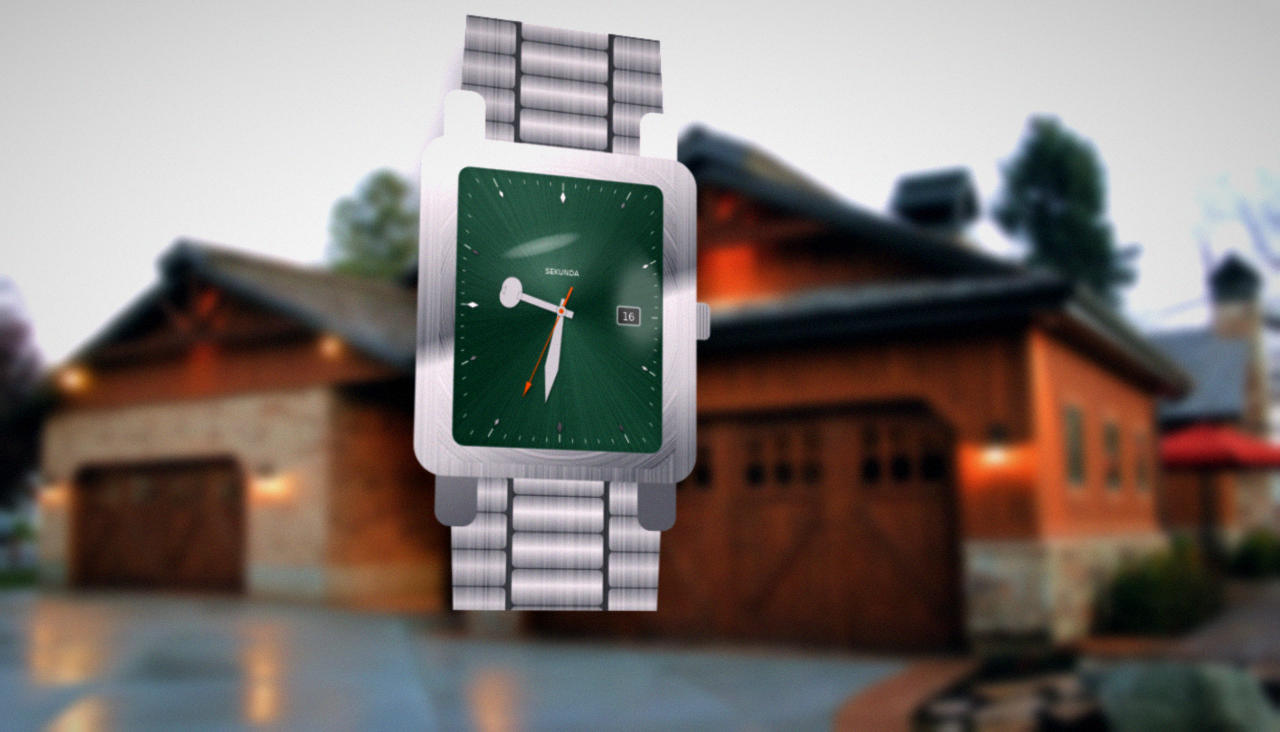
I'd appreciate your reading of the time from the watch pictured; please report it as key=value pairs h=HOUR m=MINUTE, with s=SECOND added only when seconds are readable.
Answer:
h=9 m=31 s=34
